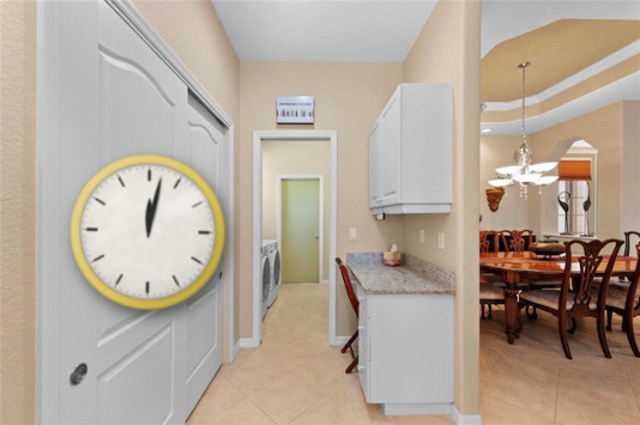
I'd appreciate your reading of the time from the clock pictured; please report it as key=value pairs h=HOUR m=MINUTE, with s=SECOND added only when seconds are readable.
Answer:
h=12 m=2
